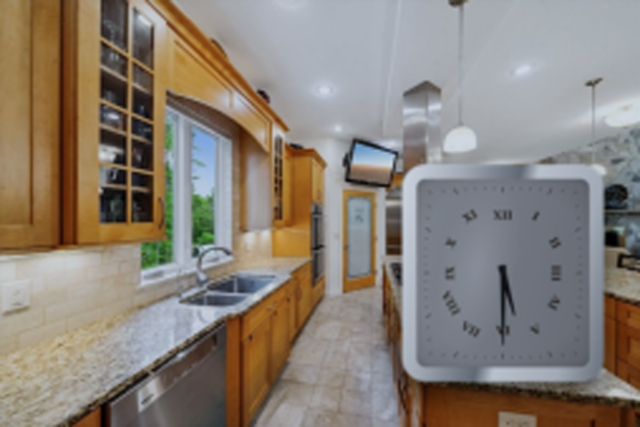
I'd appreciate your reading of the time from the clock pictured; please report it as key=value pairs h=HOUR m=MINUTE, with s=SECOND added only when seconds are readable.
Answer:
h=5 m=30
